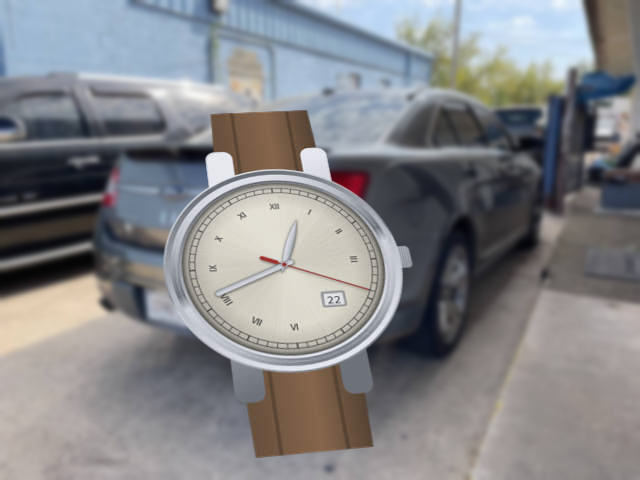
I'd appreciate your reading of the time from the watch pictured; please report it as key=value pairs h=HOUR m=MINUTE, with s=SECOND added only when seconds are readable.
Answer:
h=12 m=41 s=19
